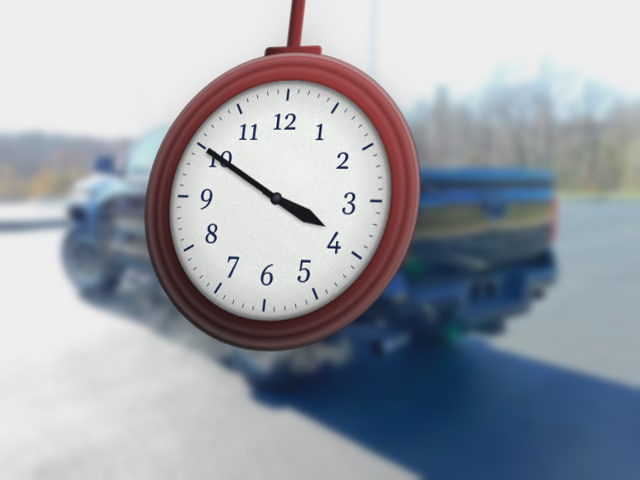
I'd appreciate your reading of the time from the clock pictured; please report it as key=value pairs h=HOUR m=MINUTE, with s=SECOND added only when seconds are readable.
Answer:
h=3 m=50
